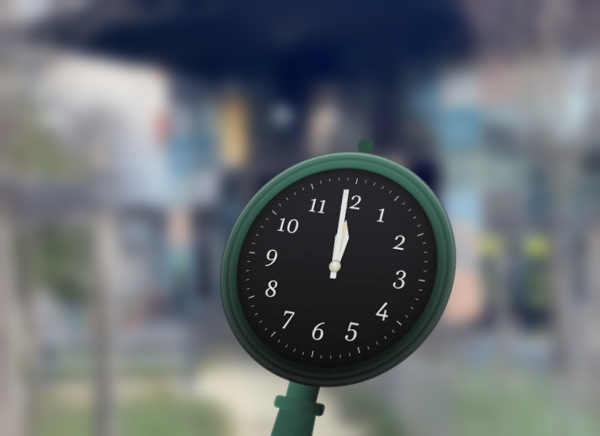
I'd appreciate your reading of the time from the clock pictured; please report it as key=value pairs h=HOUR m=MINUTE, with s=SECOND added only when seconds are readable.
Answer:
h=11 m=59
